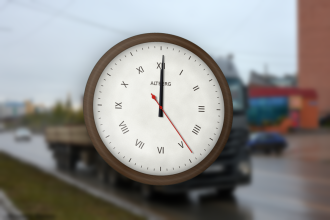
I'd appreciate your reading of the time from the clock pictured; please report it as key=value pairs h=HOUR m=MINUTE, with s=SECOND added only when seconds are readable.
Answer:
h=12 m=0 s=24
